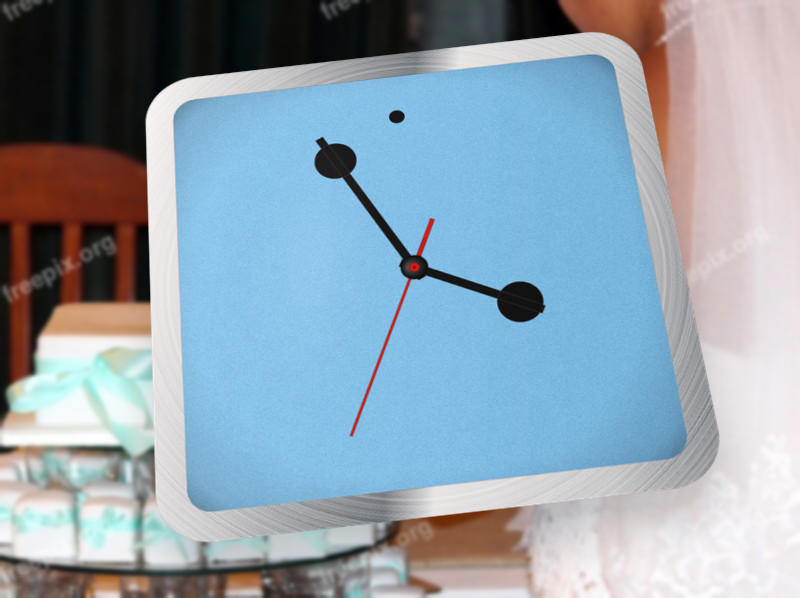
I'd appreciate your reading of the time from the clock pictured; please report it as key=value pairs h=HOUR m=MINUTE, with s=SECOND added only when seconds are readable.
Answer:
h=3 m=55 s=34
